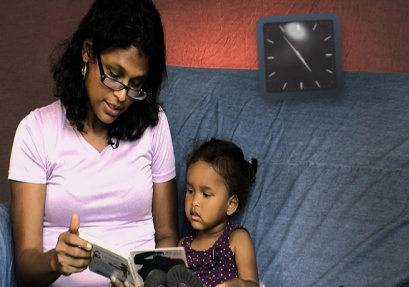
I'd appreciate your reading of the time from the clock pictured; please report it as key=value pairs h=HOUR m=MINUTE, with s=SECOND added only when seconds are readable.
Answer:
h=4 m=54
